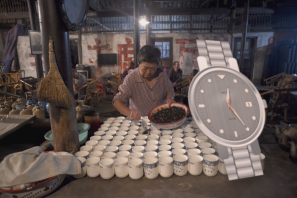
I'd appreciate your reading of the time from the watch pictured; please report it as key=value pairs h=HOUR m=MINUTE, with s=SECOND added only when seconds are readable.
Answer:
h=12 m=25
